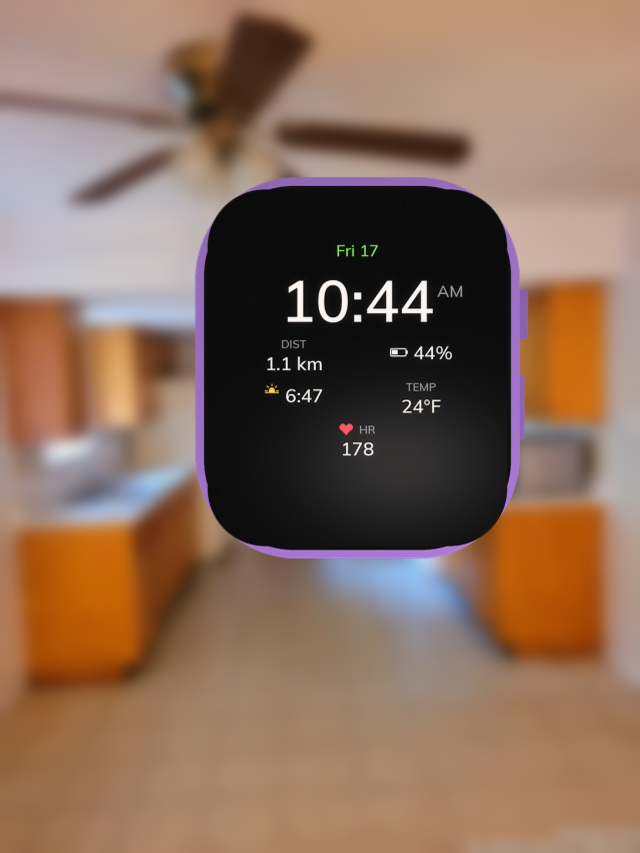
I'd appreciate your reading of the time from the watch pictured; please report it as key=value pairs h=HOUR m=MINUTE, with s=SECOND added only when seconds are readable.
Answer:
h=10 m=44
